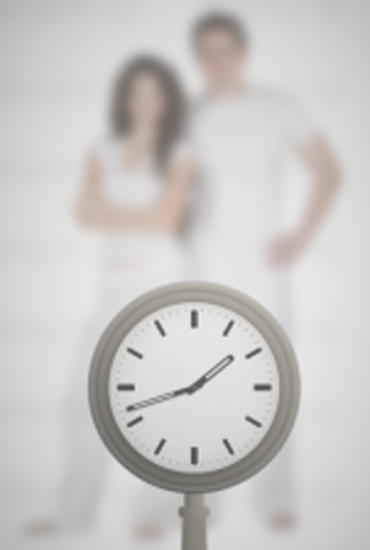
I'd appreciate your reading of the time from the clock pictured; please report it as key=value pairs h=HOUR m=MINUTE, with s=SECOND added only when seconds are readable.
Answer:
h=1 m=42
